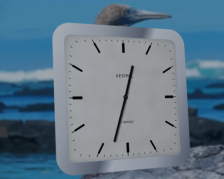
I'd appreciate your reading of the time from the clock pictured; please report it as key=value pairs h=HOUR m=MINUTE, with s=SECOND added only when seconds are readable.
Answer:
h=12 m=33
